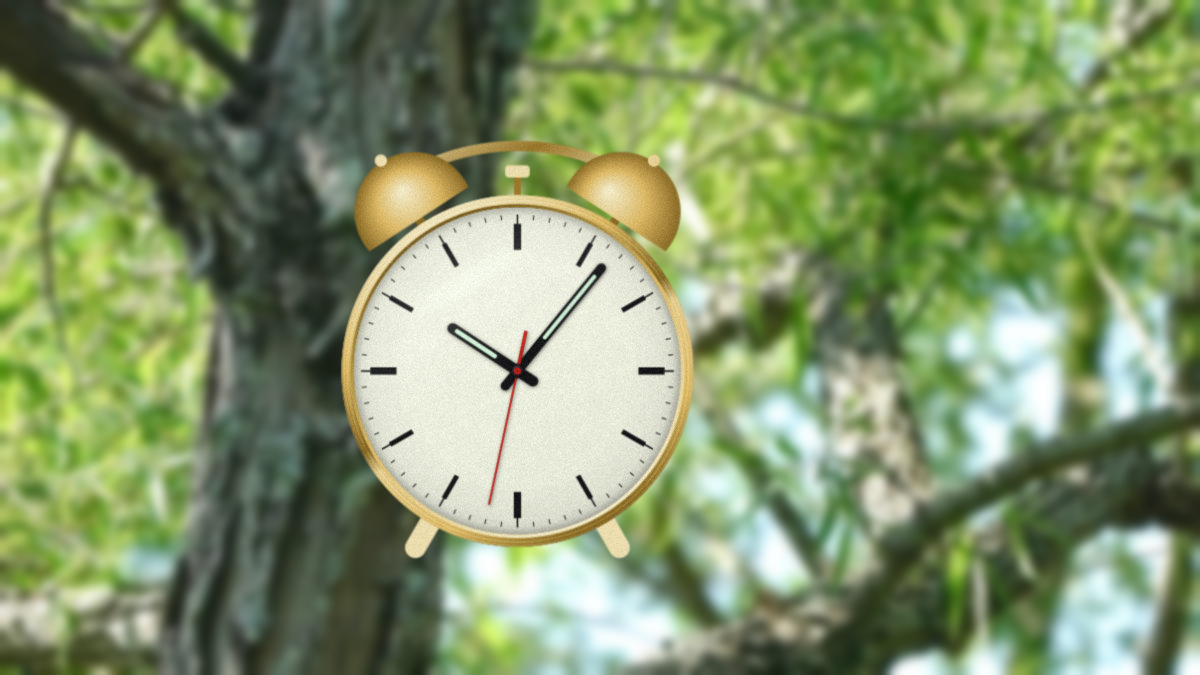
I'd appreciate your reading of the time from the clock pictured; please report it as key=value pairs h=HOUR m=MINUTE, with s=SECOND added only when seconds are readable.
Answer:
h=10 m=6 s=32
